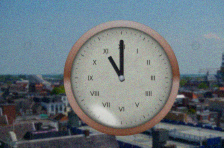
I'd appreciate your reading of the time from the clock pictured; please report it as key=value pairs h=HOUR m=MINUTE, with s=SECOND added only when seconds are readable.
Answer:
h=11 m=0
